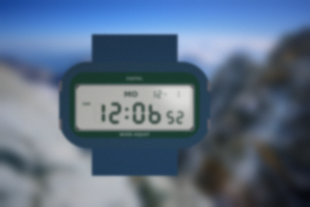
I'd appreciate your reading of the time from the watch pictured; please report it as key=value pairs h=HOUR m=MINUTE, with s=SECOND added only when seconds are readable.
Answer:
h=12 m=6 s=52
